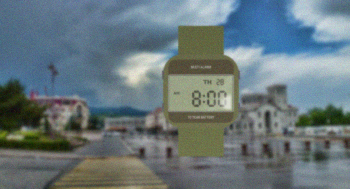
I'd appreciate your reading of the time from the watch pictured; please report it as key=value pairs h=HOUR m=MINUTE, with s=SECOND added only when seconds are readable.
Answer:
h=8 m=0
